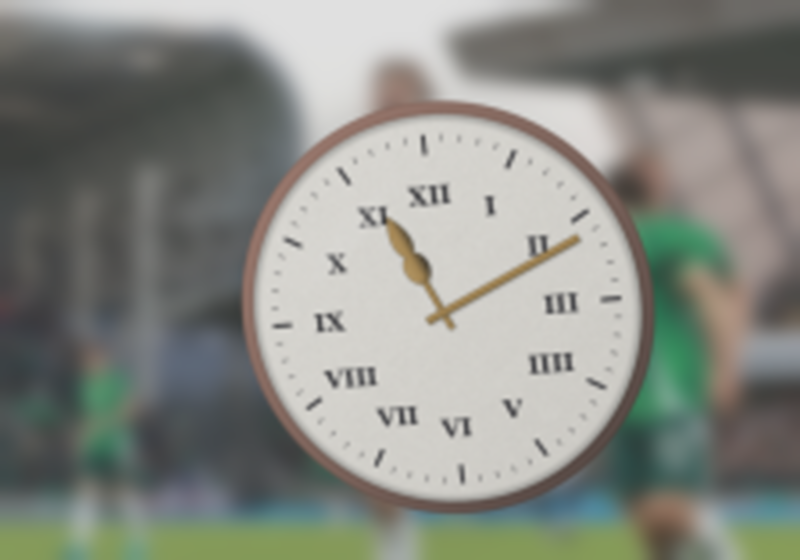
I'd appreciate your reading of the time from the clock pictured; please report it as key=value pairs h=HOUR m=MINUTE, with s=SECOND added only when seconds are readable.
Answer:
h=11 m=11
